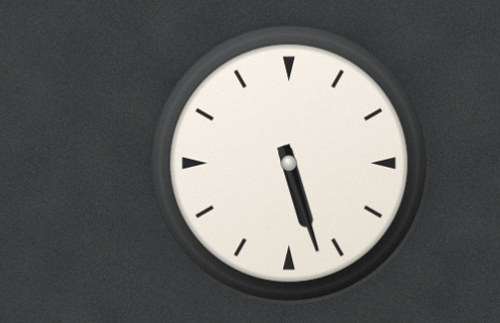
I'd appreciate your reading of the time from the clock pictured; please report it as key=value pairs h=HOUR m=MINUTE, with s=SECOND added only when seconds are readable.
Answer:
h=5 m=27
